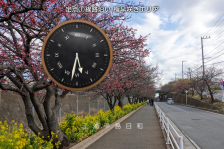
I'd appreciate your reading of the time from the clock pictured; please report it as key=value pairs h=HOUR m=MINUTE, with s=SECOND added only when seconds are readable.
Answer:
h=5 m=32
